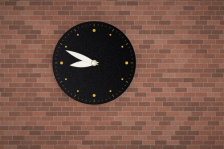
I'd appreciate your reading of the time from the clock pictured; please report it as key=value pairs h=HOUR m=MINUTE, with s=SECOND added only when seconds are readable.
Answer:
h=8 m=49
